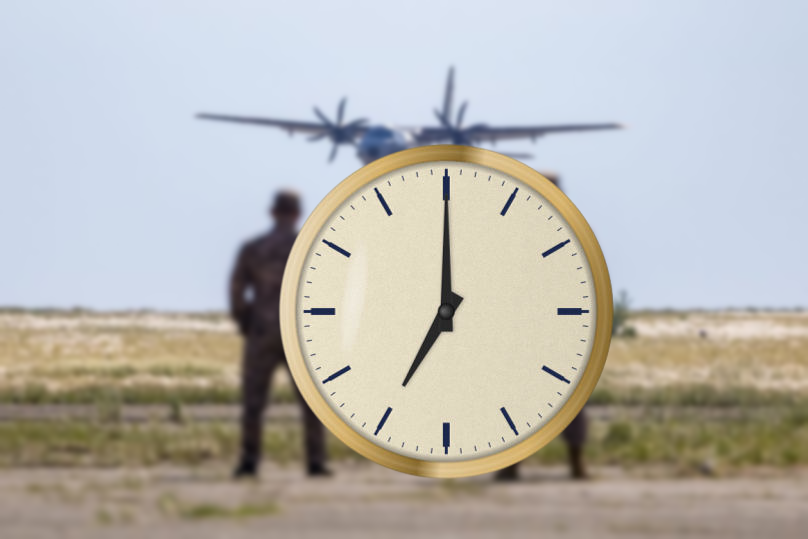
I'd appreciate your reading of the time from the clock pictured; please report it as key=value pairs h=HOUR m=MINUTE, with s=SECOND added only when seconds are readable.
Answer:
h=7 m=0
